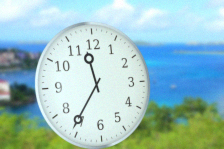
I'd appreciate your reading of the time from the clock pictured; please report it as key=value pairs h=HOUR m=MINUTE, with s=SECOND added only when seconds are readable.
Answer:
h=11 m=36
